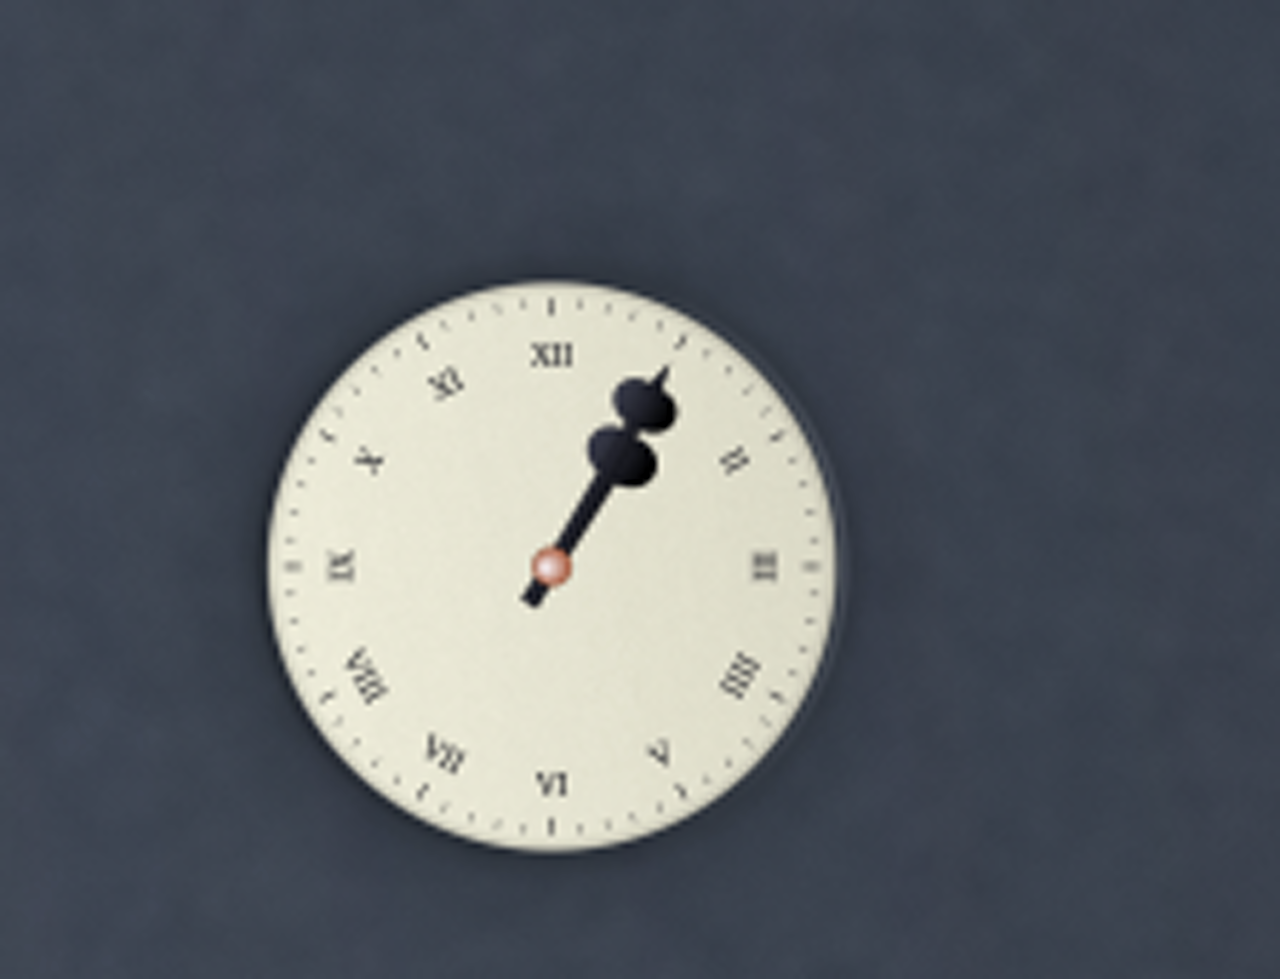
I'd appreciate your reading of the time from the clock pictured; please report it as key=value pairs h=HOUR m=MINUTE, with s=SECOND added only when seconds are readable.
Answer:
h=1 m=5
